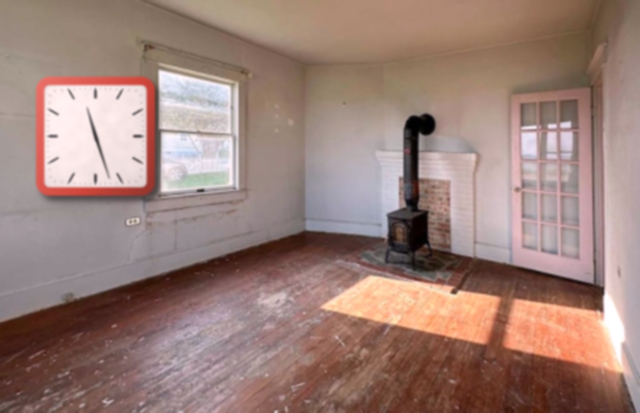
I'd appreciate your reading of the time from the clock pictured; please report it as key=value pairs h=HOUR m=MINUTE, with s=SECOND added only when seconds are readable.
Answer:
h=11 m=27
